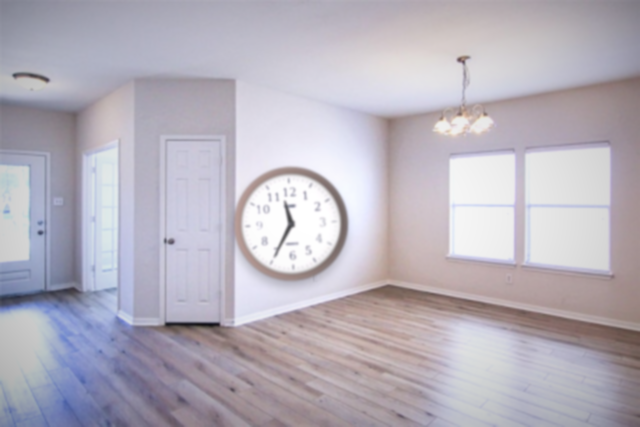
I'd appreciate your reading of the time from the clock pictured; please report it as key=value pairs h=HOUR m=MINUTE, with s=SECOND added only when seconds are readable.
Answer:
h=11 m=35
